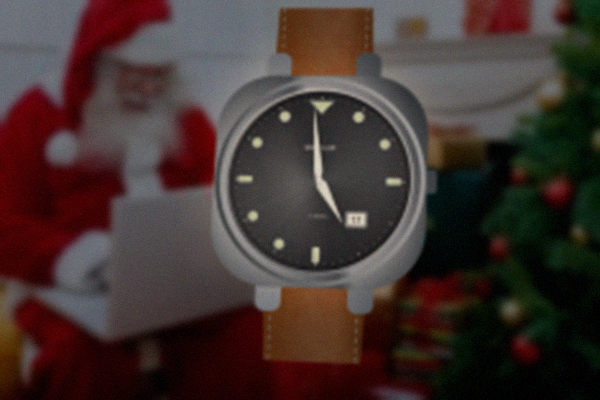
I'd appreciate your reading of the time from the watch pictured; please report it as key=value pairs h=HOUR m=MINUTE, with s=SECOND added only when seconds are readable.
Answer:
h=4 m=59
